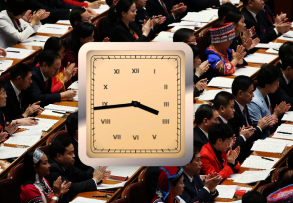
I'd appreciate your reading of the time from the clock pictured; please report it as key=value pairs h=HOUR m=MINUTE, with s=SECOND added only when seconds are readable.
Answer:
h=3 m=44
